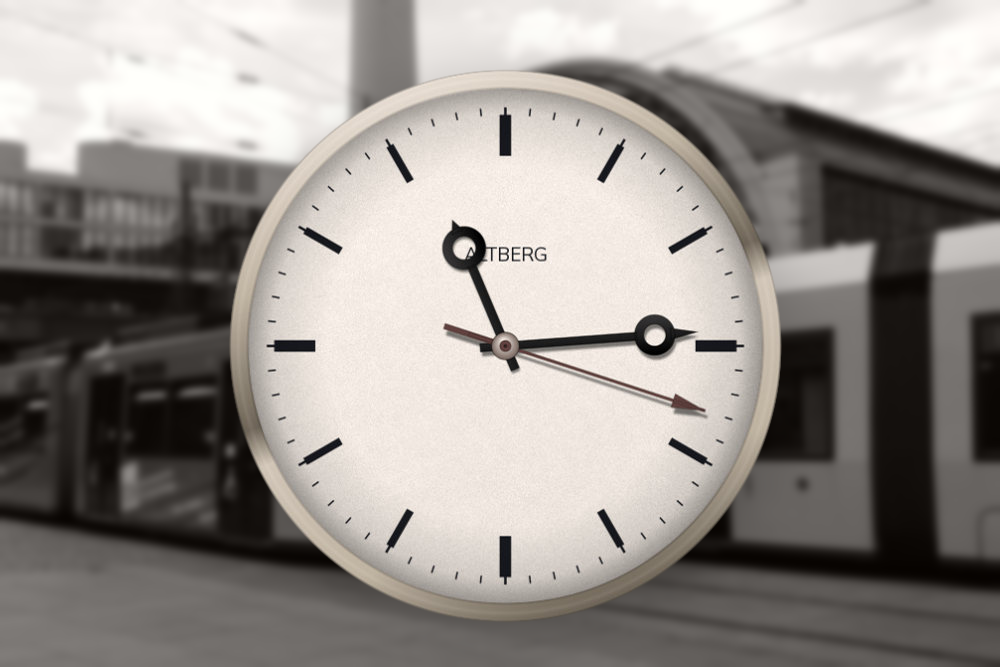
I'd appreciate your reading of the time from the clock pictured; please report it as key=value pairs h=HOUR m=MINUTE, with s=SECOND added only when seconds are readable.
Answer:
h=11 m=14 s=18
